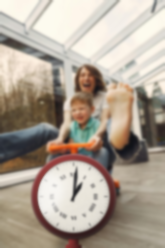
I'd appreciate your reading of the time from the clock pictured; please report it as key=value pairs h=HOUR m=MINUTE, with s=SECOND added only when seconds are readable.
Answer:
h=1 m=1
